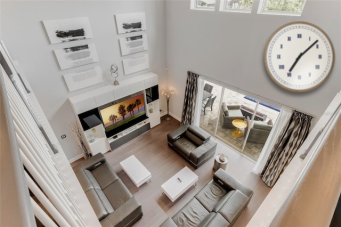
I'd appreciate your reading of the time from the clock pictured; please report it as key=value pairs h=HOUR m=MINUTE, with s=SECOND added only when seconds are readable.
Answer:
h=7 m=8
